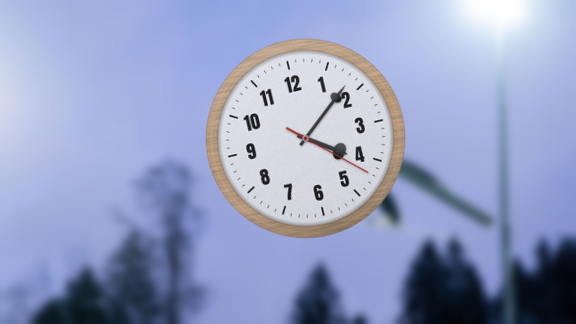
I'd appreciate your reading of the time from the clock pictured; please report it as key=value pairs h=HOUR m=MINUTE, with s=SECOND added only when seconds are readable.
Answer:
h=4 m=8 s=22
